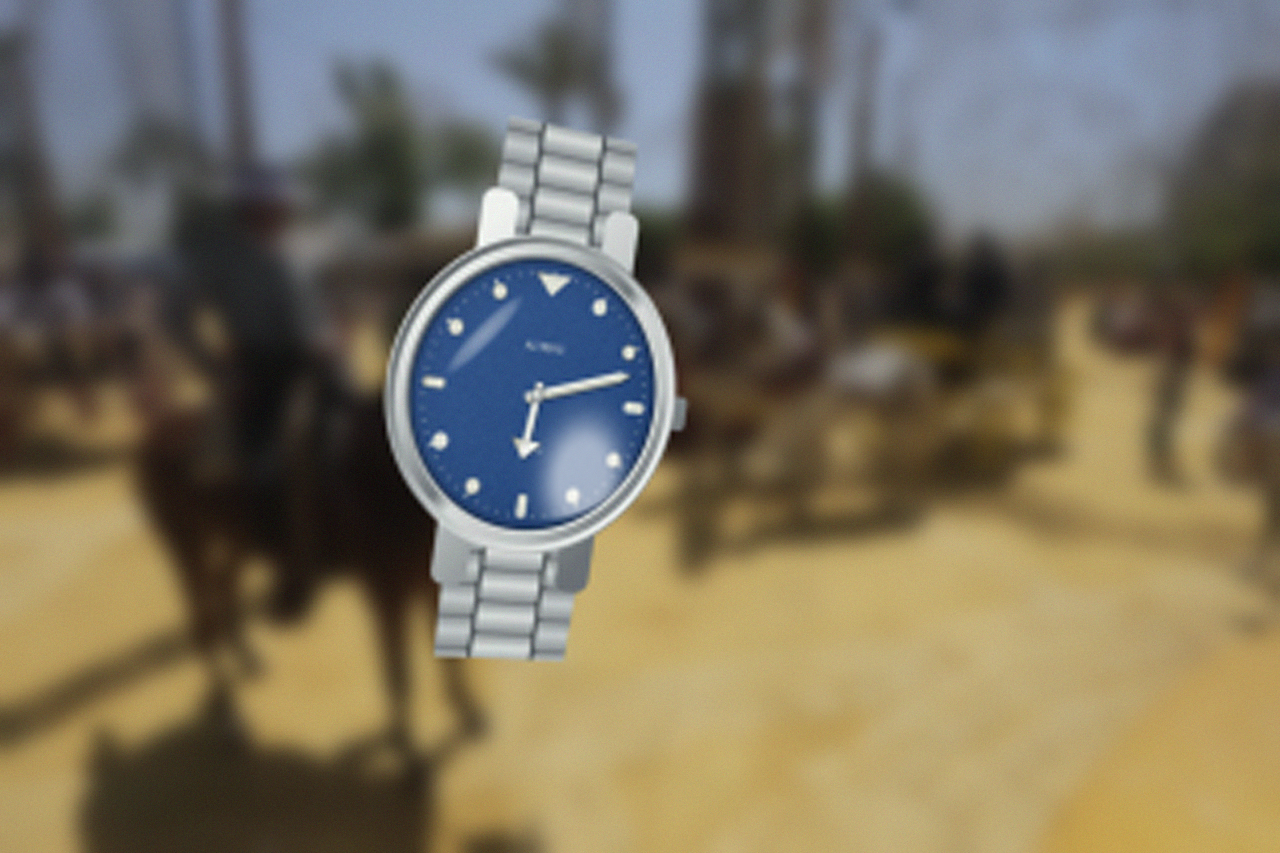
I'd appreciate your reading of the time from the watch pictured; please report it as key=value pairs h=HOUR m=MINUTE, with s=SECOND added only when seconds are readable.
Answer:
h=6 m=12
